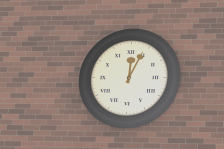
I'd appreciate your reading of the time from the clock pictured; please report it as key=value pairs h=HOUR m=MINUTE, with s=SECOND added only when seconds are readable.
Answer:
h=12 m=4
